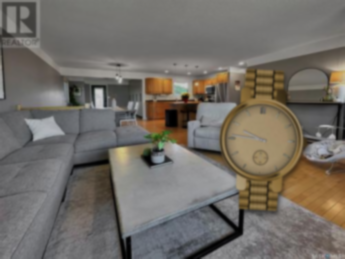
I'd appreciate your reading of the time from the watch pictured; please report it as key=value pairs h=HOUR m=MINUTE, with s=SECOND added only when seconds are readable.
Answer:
h=9 m=46
